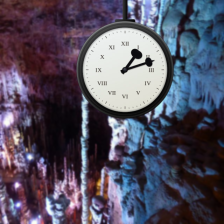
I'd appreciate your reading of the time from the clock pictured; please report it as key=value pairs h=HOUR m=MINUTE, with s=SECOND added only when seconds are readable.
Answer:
h=1 m=12
